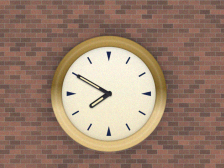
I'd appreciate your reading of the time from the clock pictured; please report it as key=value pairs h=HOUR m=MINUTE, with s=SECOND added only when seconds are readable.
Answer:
h=7 m=50
